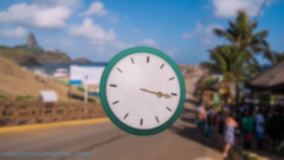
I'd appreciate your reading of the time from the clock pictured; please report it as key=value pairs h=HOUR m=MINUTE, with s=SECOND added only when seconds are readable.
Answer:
h=3 m=16
